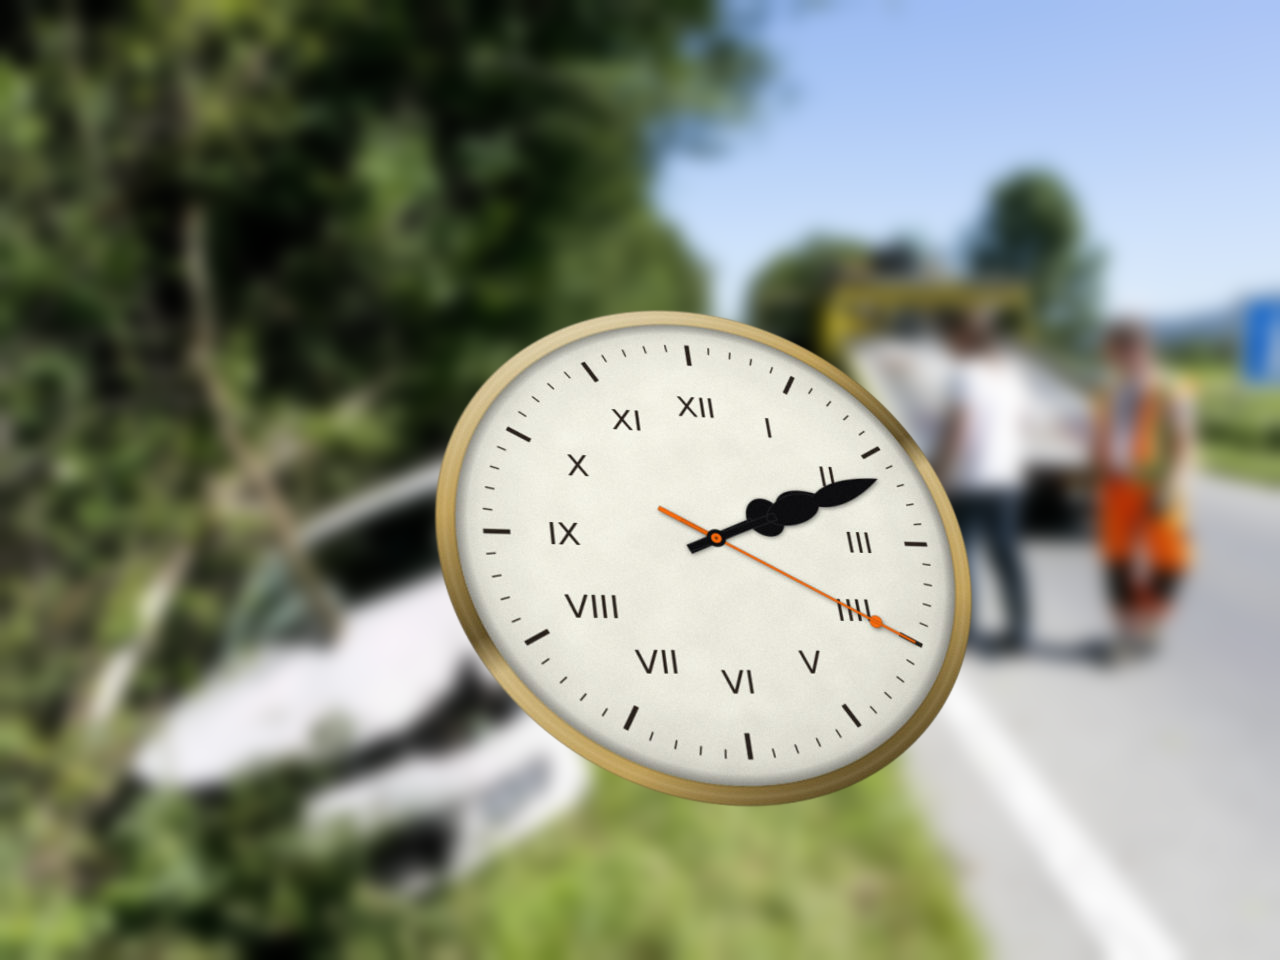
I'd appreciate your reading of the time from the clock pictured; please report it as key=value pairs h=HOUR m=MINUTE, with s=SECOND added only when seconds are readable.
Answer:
h=2 m=11 s=20
